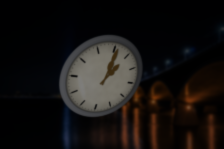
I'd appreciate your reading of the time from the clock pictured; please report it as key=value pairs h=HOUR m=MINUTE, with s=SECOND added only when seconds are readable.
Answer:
h=1 m=1
